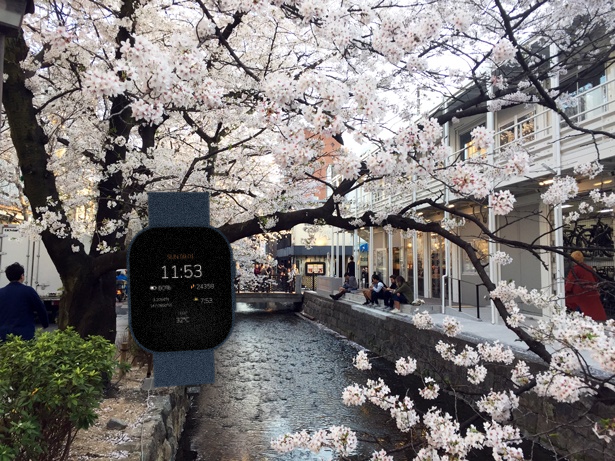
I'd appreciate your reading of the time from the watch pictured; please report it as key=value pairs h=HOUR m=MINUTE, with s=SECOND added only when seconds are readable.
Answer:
h=11 m=53
